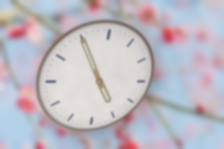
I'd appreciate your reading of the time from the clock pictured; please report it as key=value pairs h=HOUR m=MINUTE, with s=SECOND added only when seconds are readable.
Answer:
h=4 m=55
